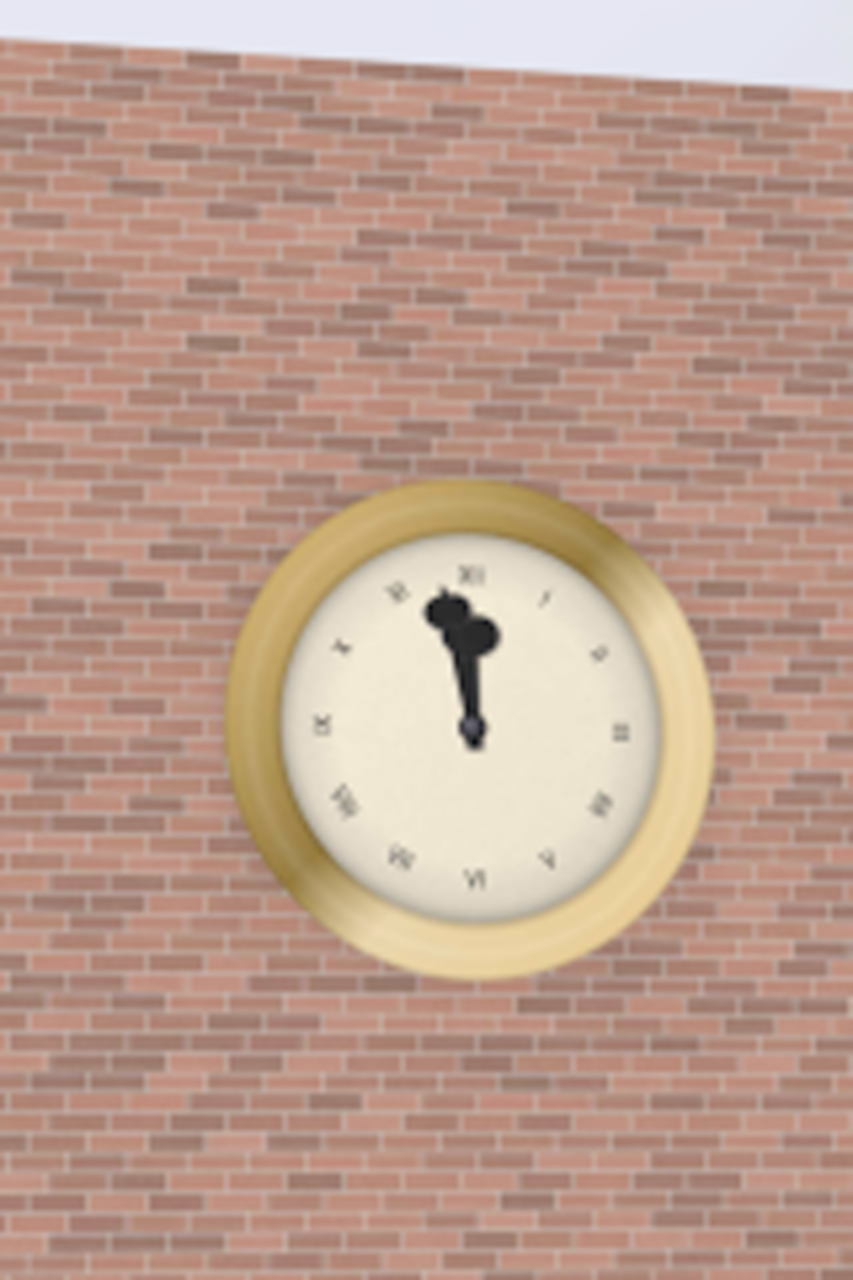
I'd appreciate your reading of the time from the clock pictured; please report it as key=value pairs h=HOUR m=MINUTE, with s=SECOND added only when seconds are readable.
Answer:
h=11 m=58
